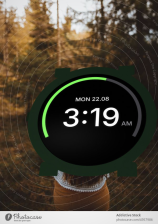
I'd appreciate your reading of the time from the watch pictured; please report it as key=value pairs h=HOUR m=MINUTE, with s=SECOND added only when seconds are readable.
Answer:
h=3 m=19
